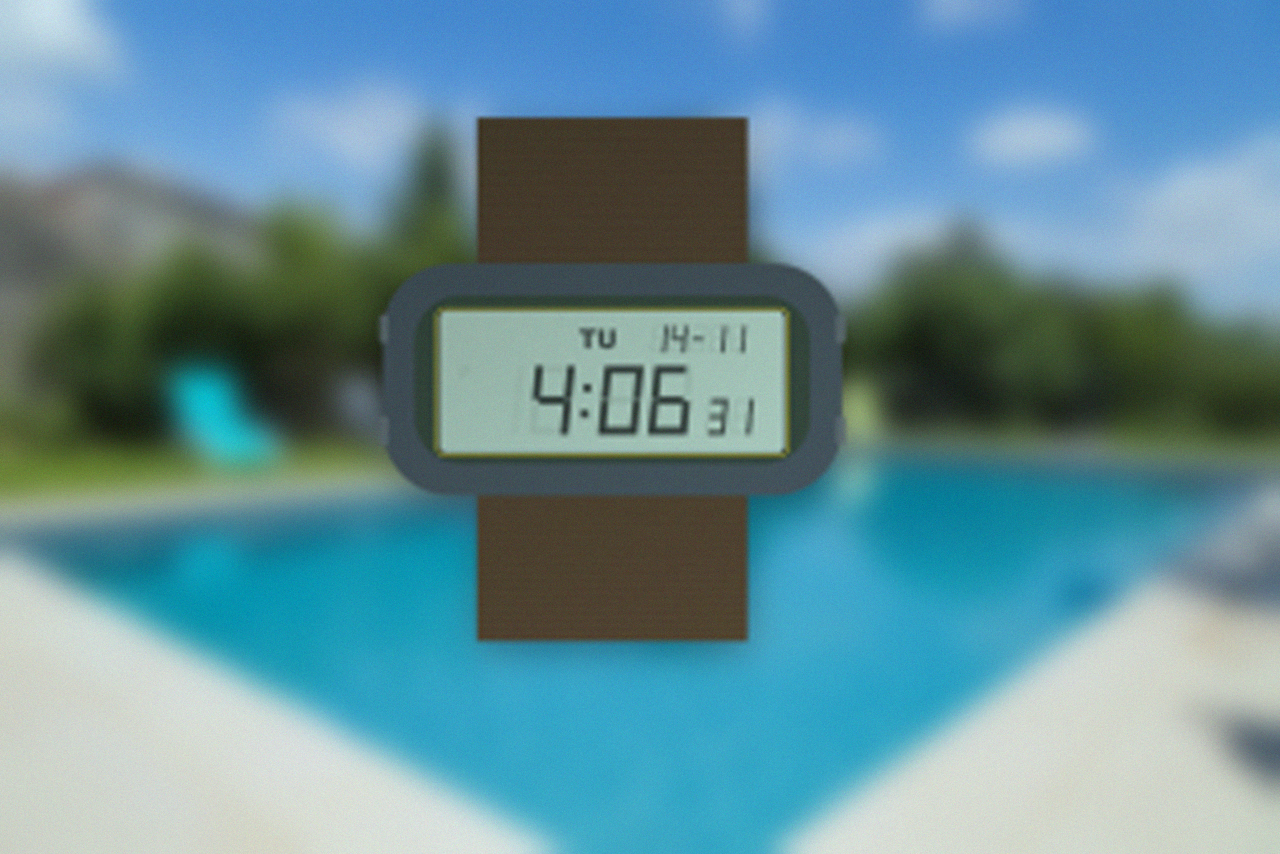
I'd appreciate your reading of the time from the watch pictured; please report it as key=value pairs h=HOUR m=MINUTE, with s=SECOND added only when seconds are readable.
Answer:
h=4 m=6 s=31
